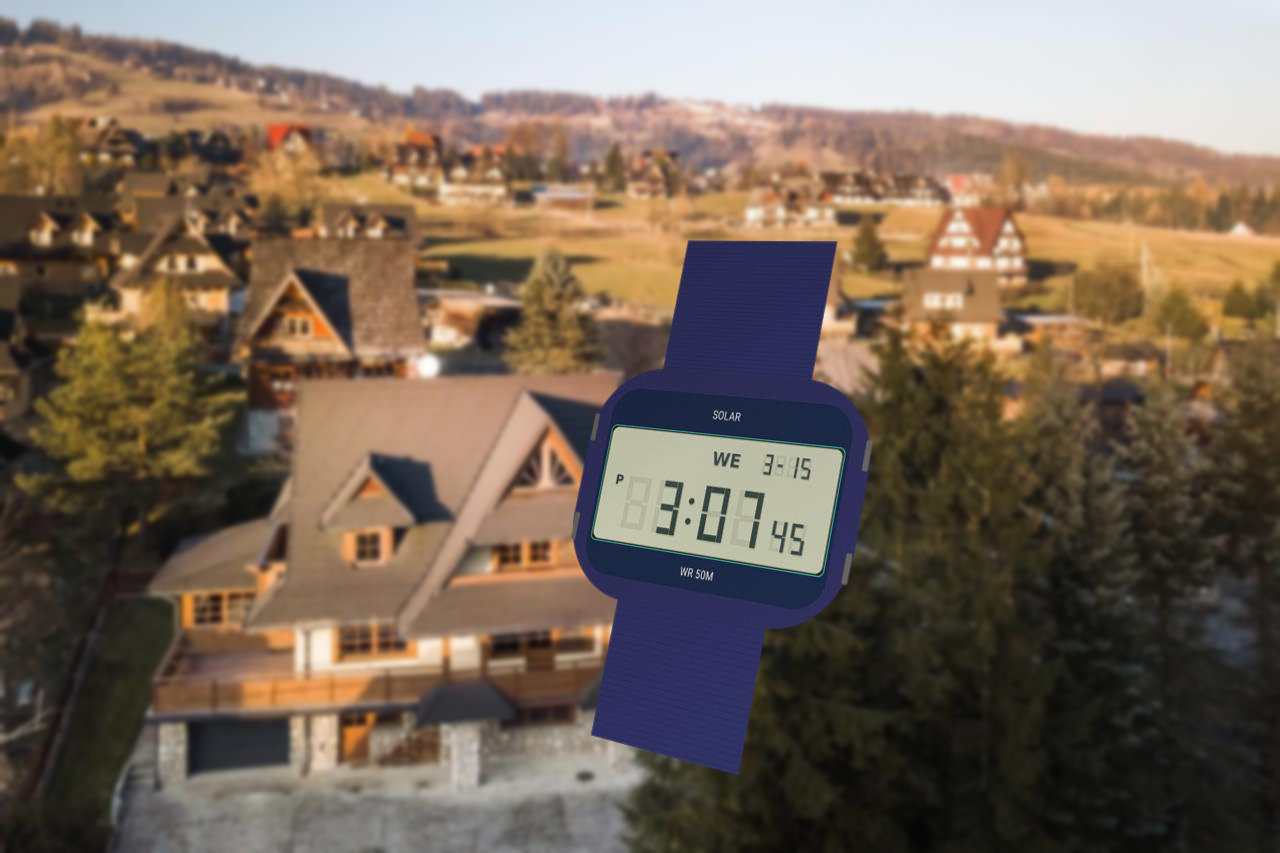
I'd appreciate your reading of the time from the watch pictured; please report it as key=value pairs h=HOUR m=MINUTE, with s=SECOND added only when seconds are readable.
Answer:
h=3 m=7 s=45
